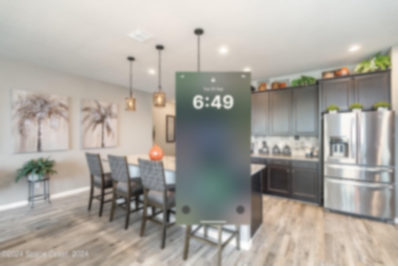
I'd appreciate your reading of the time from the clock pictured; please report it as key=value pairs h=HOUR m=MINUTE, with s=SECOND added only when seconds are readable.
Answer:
h=6 m=49
